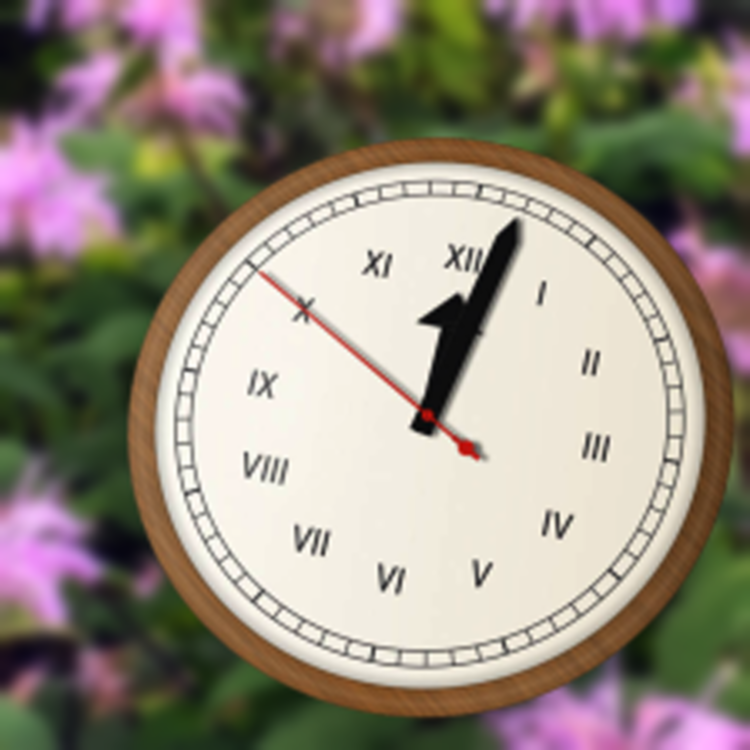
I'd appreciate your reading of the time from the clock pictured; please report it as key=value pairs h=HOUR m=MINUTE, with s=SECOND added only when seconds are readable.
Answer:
h=12 m=1 s=50
